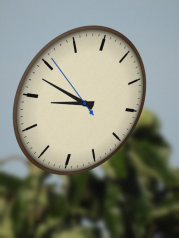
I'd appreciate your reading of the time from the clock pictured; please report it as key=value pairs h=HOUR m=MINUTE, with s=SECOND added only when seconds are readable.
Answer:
h=8 m=47 s=51
